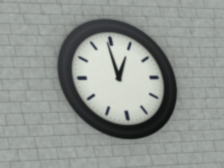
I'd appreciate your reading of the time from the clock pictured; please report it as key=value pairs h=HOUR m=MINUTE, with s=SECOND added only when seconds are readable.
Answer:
h=12 m=59
